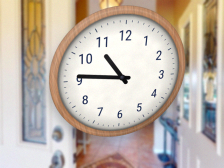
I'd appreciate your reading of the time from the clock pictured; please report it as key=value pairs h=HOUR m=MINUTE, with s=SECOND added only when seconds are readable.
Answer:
h=10 m=46
